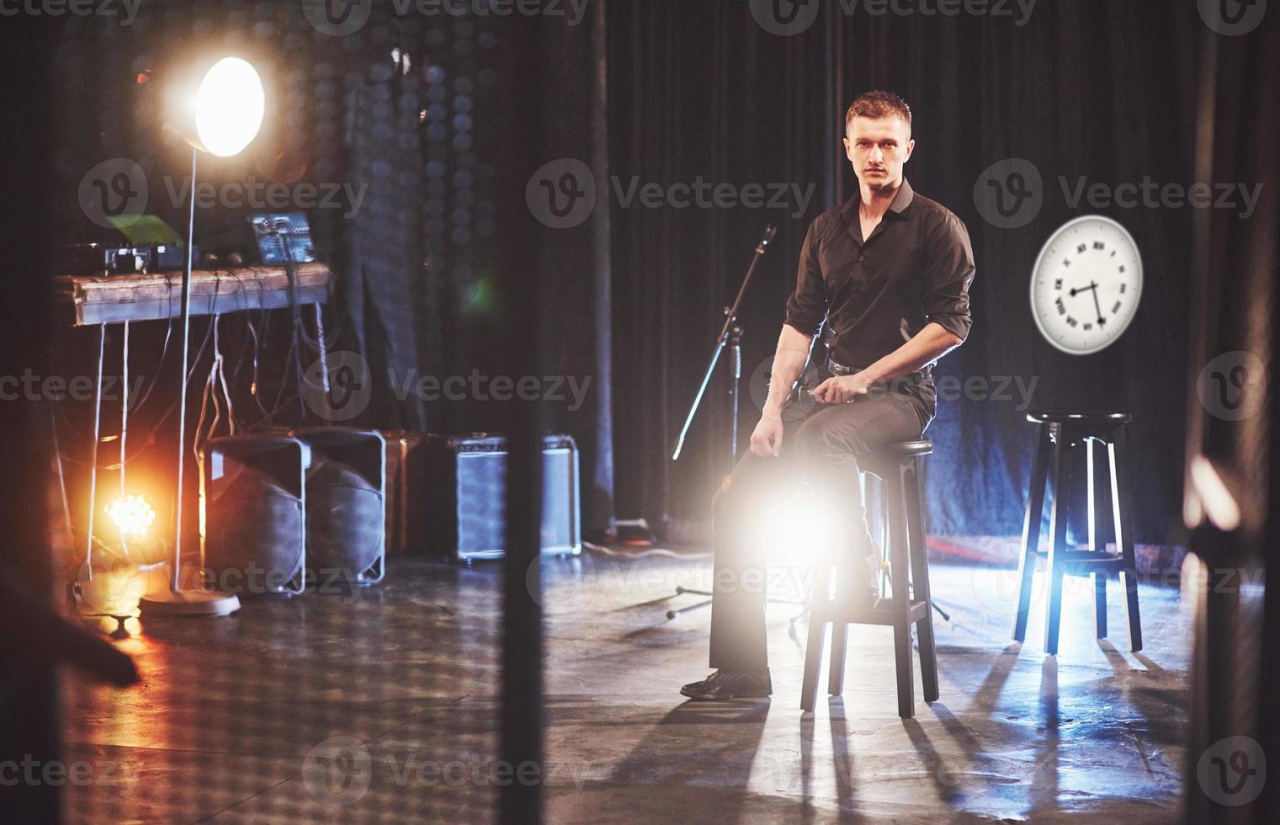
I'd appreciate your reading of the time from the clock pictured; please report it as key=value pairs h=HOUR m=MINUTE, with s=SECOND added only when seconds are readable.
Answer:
h=8 m=26
